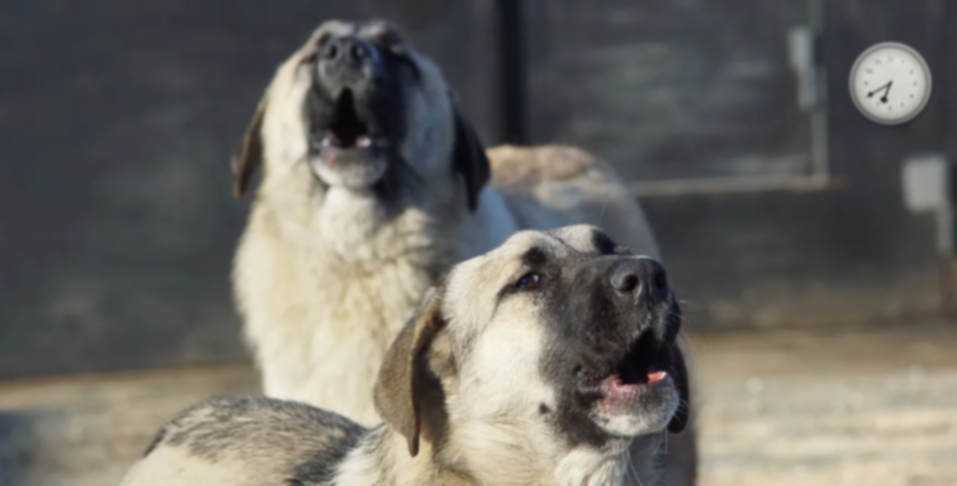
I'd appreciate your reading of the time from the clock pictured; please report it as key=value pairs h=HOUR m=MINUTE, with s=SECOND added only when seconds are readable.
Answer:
h=6 m=40
